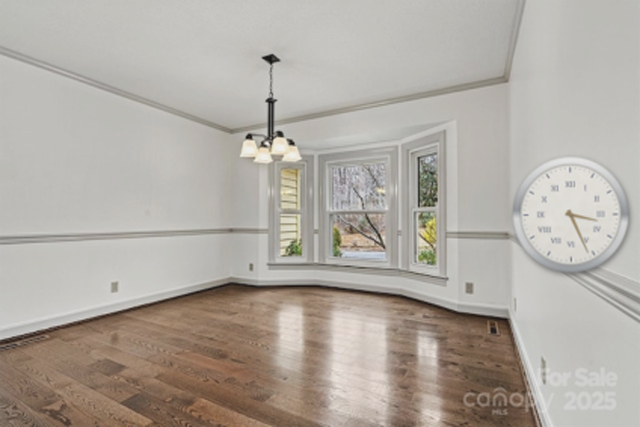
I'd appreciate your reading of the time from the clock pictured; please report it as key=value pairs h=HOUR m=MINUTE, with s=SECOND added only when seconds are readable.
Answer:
h=3 m=26
